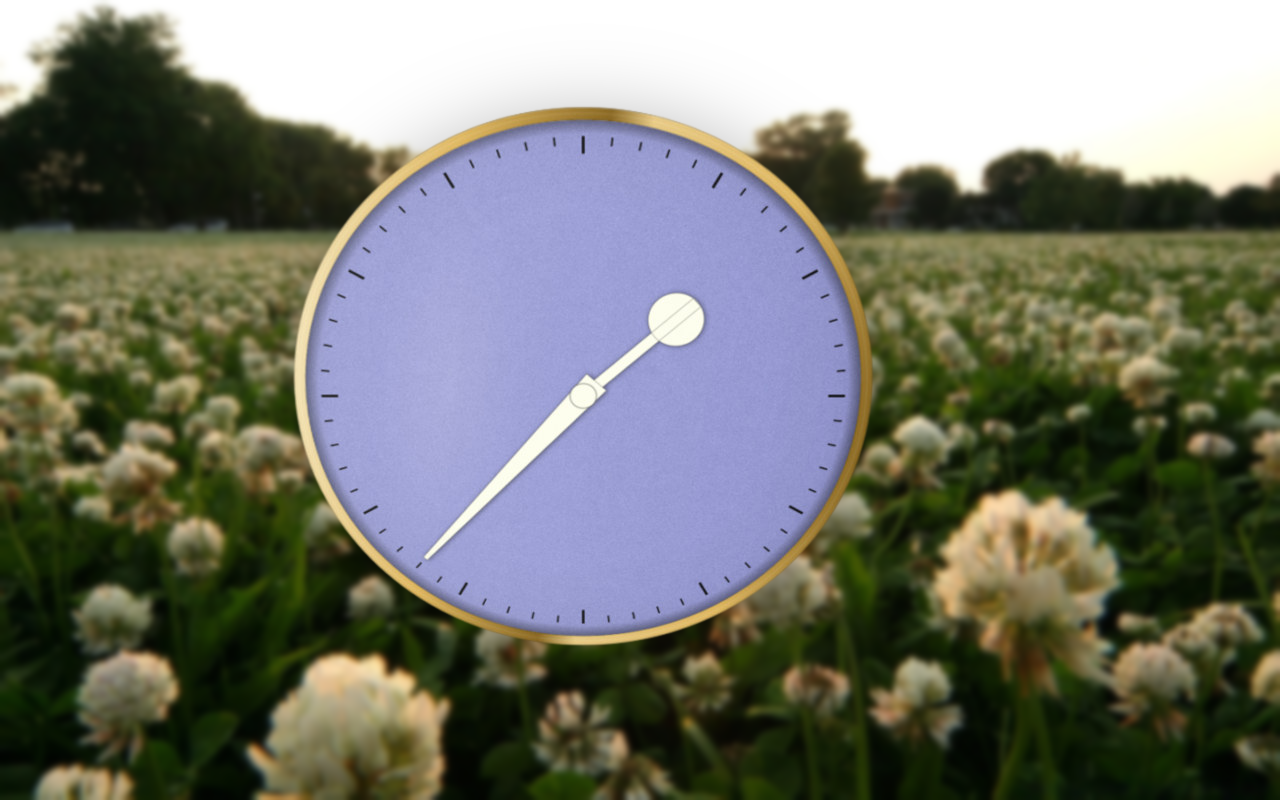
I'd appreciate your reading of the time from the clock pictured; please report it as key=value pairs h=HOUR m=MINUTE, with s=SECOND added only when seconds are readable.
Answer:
h=1 m=37
